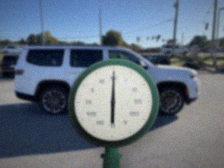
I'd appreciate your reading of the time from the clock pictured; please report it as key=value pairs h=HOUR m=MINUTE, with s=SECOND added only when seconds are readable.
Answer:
h=6 m=0
